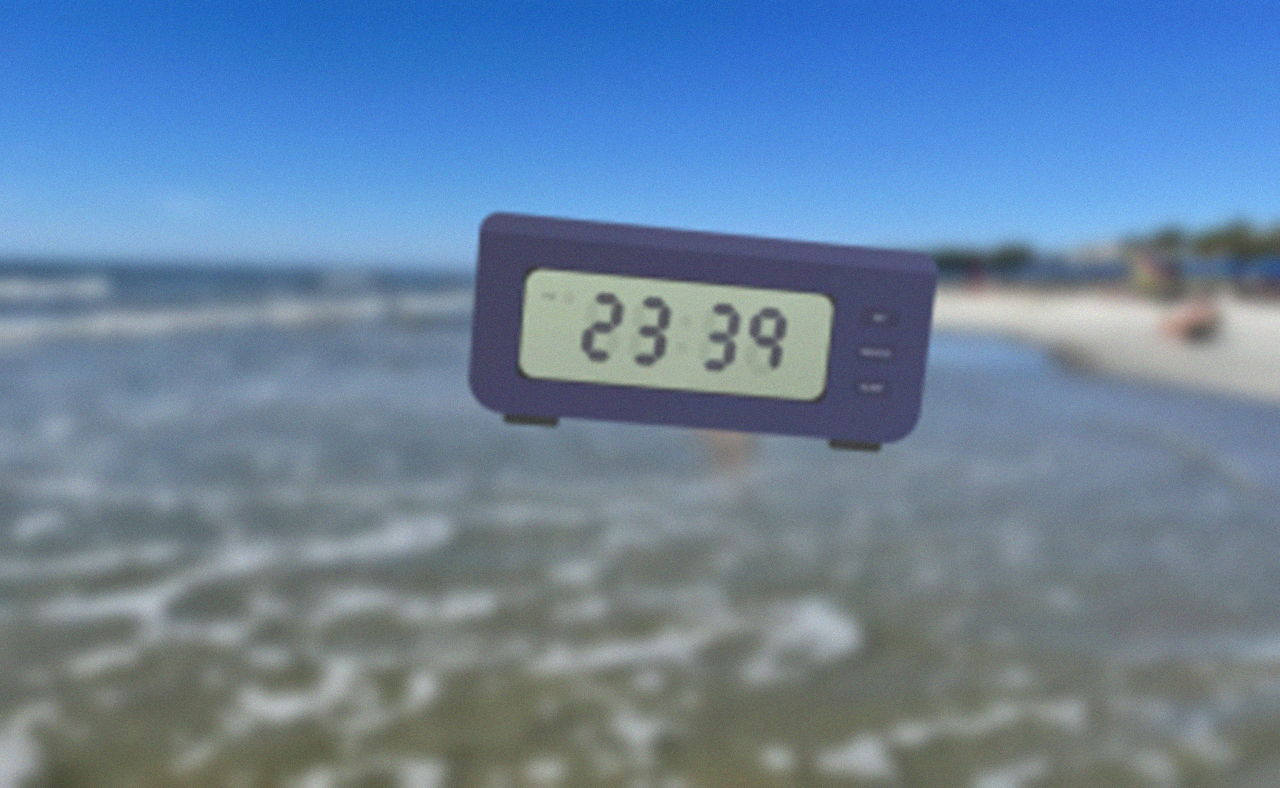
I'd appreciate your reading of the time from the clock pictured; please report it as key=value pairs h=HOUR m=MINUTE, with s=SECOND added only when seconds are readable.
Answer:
h=23 m=39
